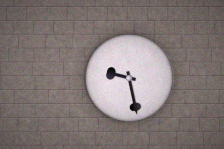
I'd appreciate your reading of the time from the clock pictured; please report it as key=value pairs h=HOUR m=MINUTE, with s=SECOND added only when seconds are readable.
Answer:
h=9 m=28
